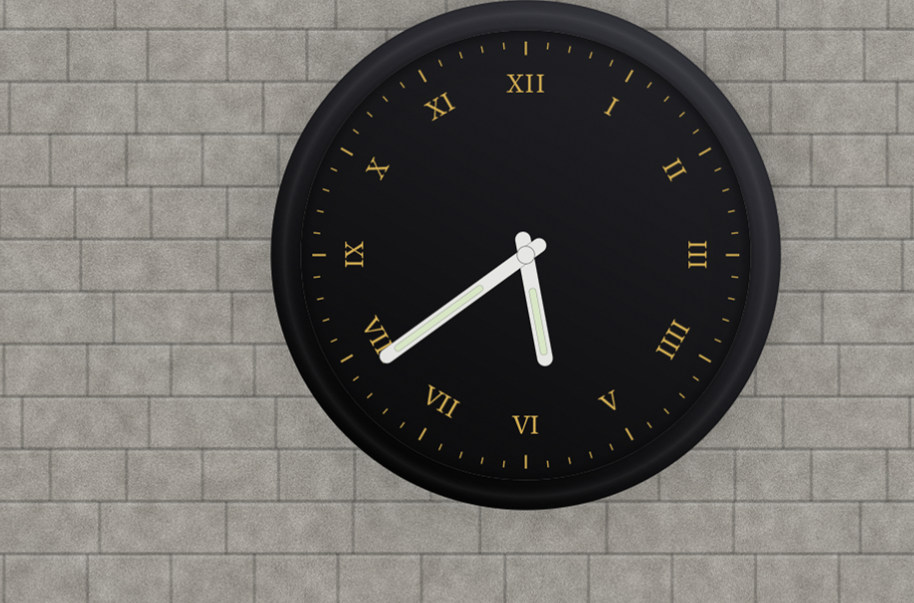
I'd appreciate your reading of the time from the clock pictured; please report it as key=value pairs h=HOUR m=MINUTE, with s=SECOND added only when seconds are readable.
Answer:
h=5 m=39
